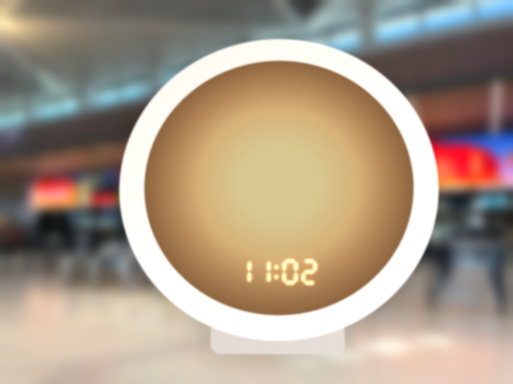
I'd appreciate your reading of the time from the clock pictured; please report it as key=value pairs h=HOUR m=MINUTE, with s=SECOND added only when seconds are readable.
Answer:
h=11 m=2
